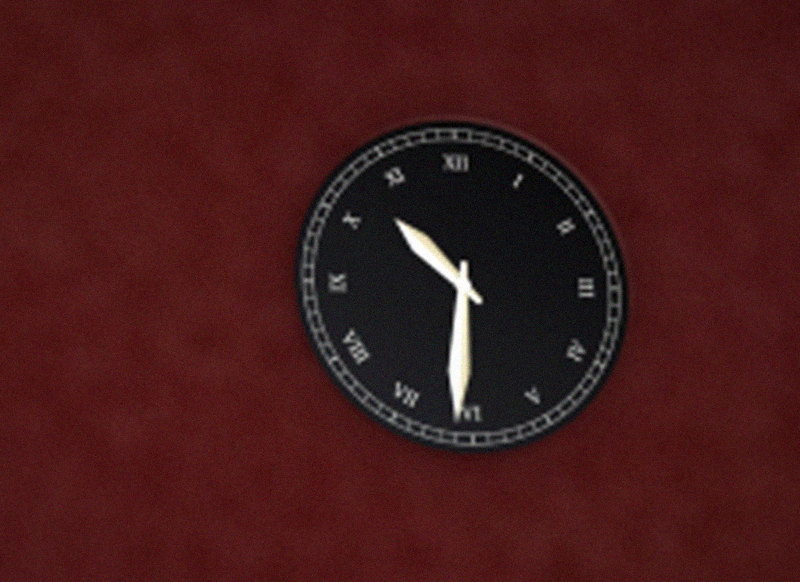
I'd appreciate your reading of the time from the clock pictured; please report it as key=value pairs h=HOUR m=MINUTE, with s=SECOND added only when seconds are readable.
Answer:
h=10 m=31
